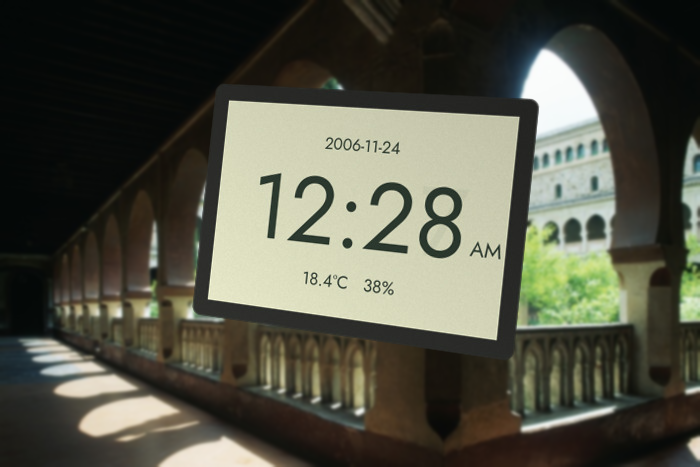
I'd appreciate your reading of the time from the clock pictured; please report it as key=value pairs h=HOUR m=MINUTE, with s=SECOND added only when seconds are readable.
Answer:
h=12 m=28
